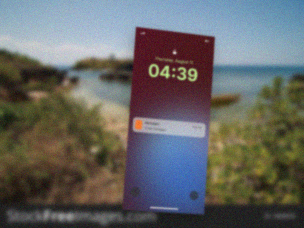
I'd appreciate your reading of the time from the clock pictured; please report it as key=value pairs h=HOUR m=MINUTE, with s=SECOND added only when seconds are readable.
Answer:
h=4 m=39
